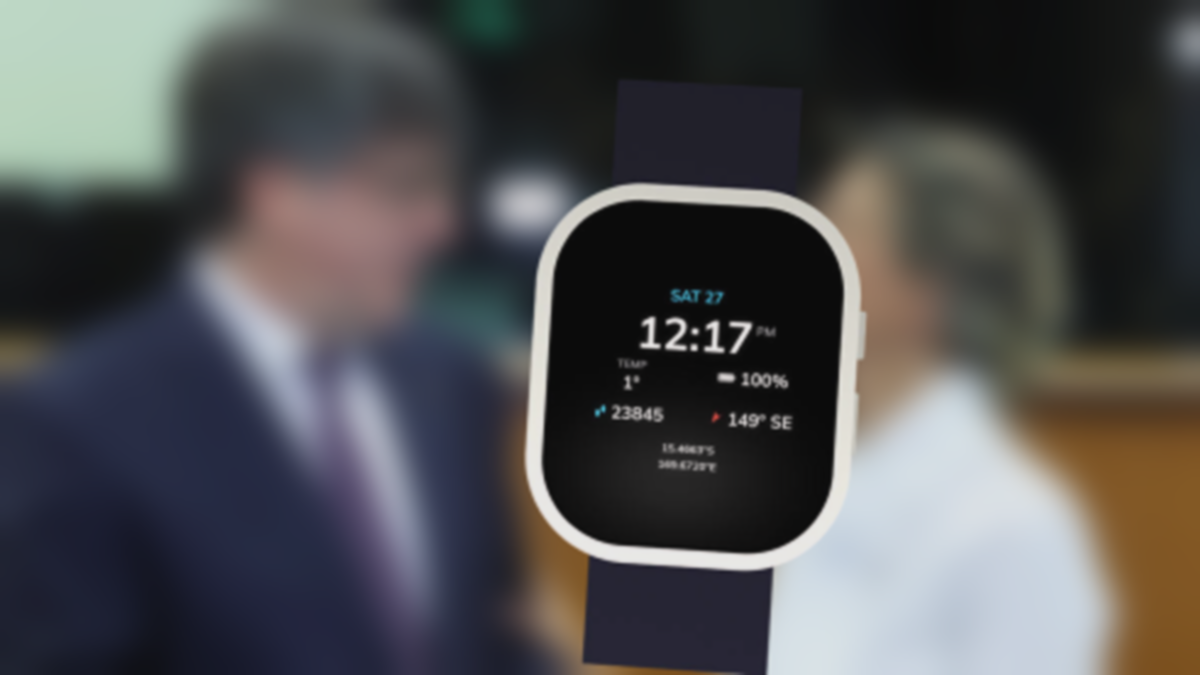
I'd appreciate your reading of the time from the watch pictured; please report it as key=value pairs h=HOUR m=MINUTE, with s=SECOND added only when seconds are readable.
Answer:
h=12 m=17
